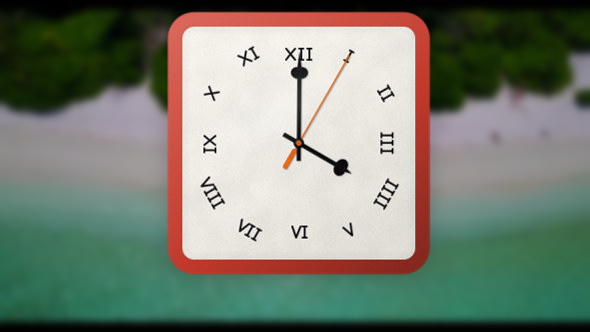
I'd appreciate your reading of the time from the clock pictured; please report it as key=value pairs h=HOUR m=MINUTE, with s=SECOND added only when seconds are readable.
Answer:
h=4 m=0 s=5
